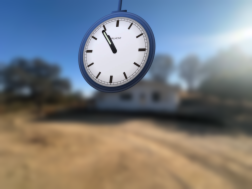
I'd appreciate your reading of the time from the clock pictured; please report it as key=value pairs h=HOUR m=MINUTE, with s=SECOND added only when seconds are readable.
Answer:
h=10 m=54
